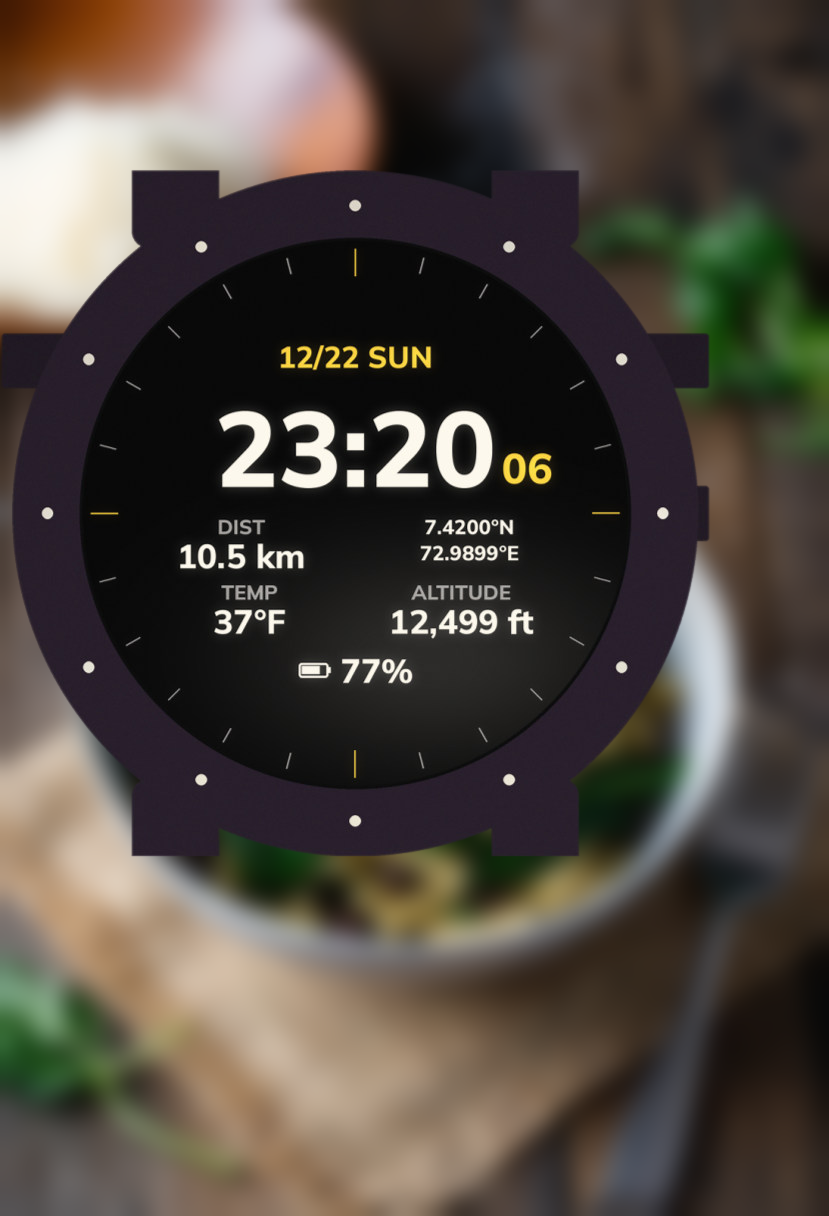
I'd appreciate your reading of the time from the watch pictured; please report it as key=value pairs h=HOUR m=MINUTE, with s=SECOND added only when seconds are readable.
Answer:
h=23 m=20 s=6
